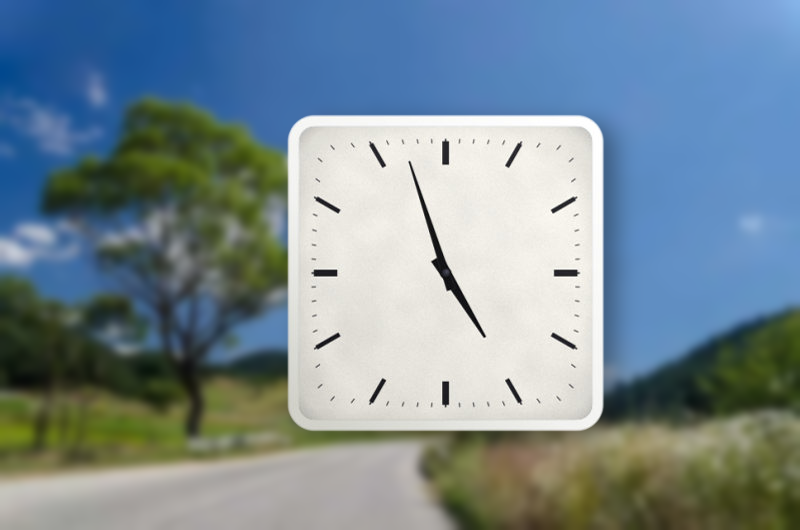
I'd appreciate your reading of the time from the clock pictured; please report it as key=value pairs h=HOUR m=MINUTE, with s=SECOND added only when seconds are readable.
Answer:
h=4 m=57
